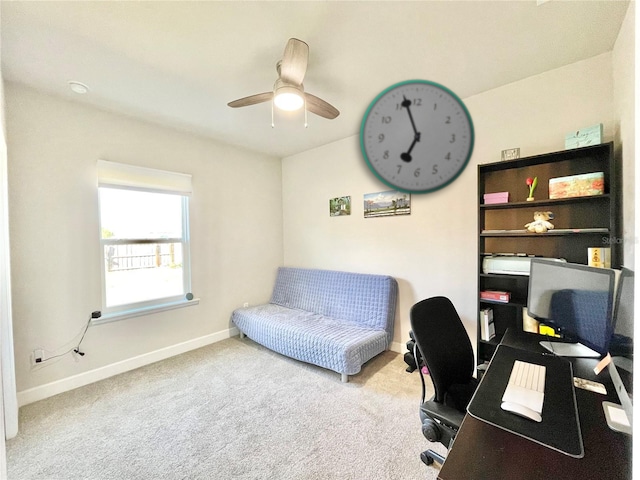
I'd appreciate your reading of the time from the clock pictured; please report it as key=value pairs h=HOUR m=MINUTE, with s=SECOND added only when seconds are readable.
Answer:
h=6 m=57
